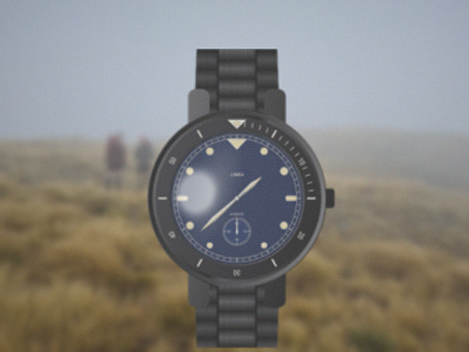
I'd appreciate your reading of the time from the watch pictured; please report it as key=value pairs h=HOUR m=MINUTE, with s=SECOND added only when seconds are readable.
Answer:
h=1 m=38
